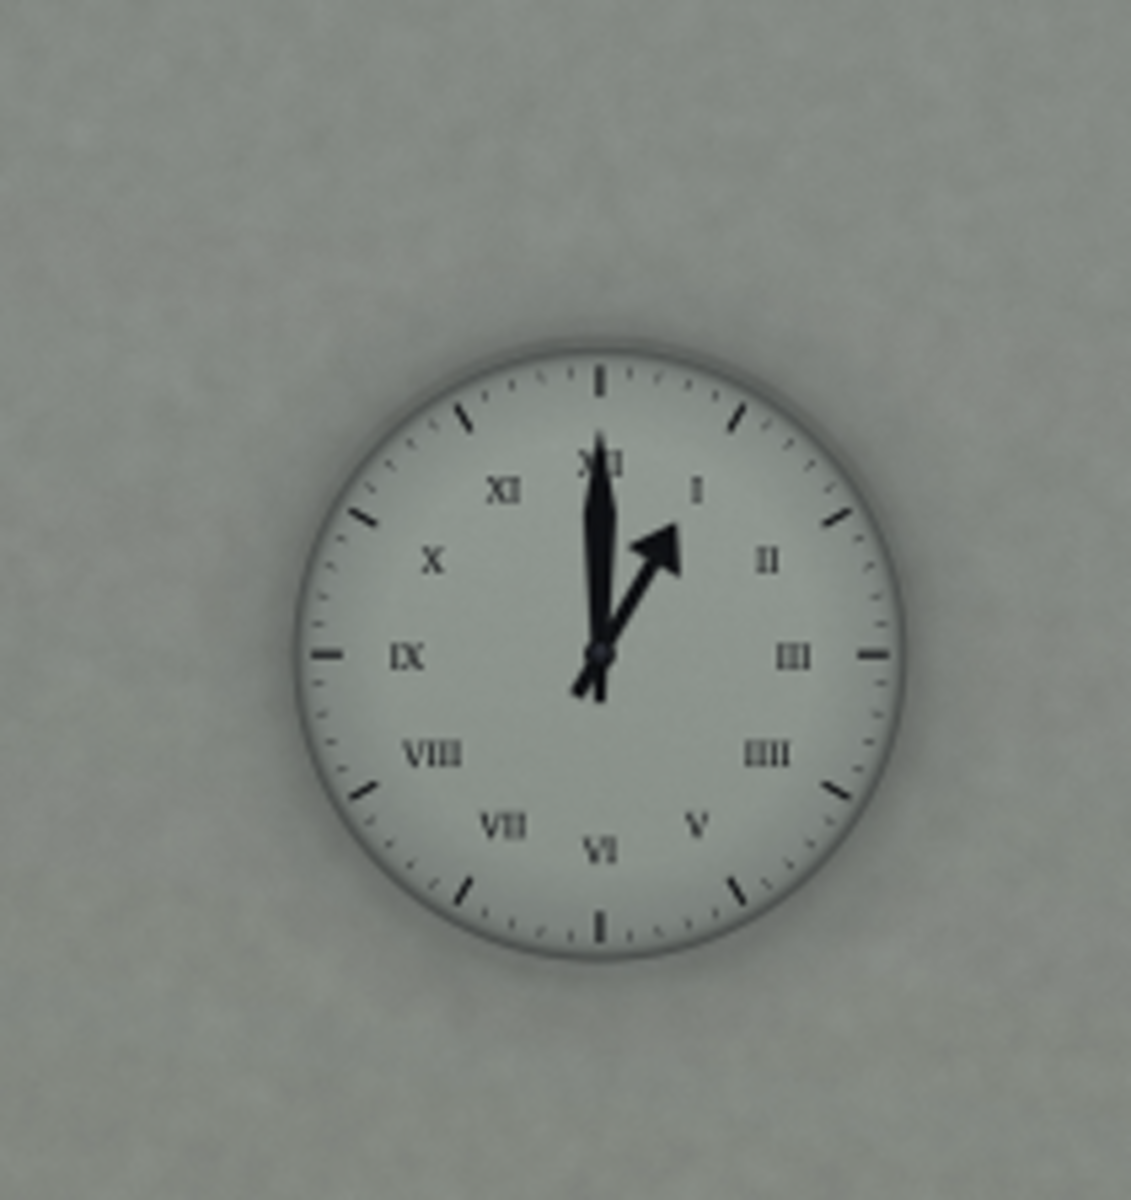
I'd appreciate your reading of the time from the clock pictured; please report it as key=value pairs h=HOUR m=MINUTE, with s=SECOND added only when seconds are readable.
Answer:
h=1 m=0
